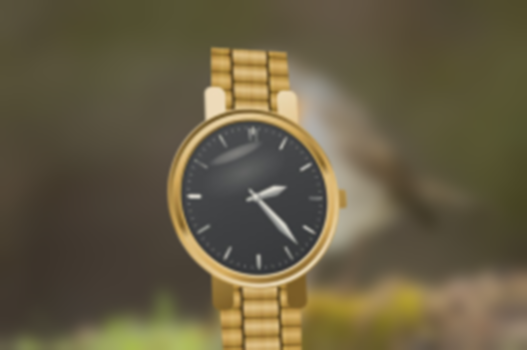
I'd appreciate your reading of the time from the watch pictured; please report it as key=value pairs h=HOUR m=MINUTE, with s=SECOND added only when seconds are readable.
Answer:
h=2 m=23
